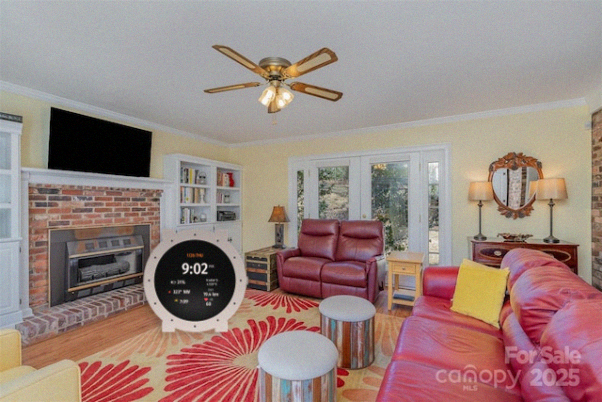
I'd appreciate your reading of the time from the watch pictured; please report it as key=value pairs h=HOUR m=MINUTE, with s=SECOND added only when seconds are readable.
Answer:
h=9 m=2
